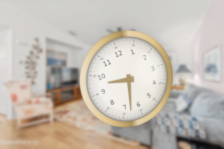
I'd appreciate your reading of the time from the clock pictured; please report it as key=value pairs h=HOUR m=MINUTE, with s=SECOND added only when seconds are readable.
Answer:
h=9 m=33
